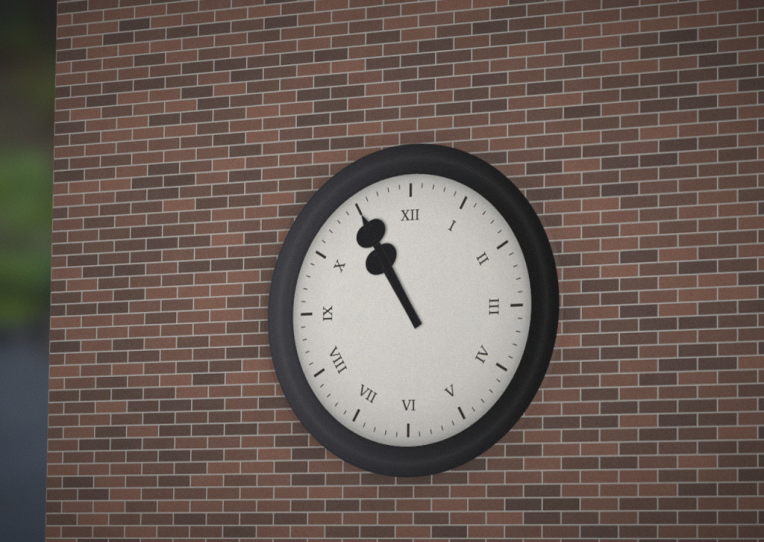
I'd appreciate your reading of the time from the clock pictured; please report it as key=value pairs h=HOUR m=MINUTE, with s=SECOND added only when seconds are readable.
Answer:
h=10 m=55
